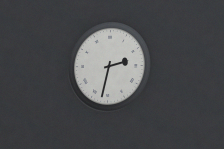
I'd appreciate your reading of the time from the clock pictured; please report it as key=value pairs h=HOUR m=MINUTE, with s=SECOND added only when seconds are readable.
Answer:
h=2 m=32
